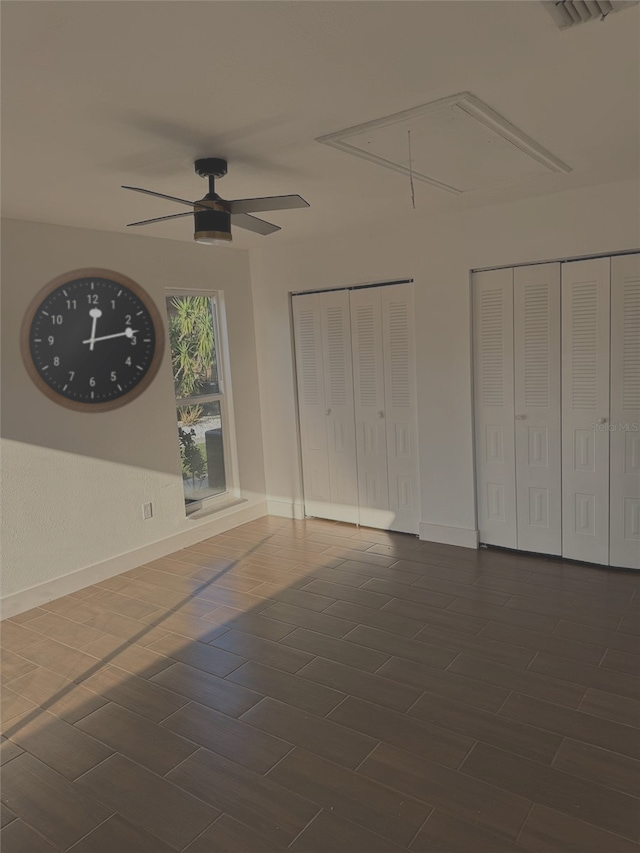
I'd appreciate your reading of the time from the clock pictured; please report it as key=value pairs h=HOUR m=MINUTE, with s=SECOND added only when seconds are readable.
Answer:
h=12 m=13
